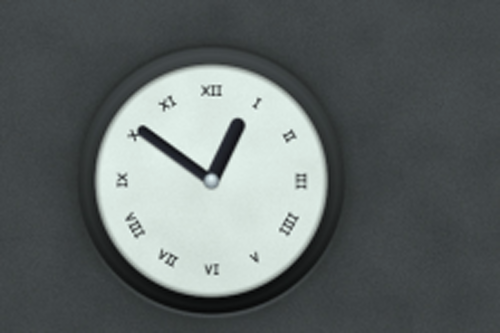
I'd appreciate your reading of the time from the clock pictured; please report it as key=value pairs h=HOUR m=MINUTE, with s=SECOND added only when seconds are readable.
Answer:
h=12 m=51
